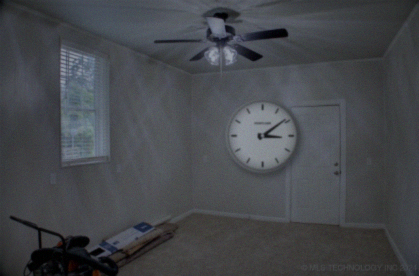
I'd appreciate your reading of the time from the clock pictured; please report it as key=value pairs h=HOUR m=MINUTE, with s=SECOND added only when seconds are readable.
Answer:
h=3 m=9
